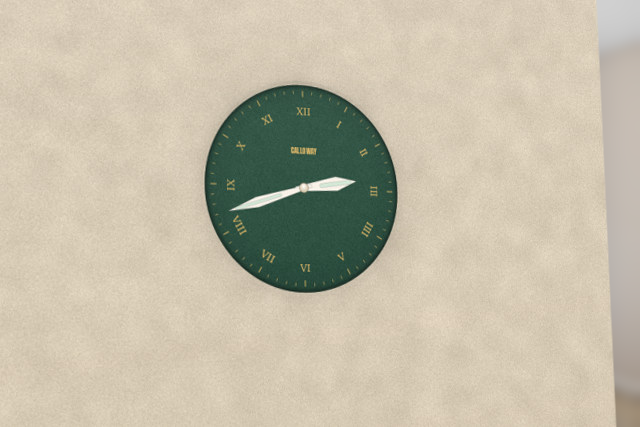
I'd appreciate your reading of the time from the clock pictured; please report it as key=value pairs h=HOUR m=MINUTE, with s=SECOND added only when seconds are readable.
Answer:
h=2 m=42
